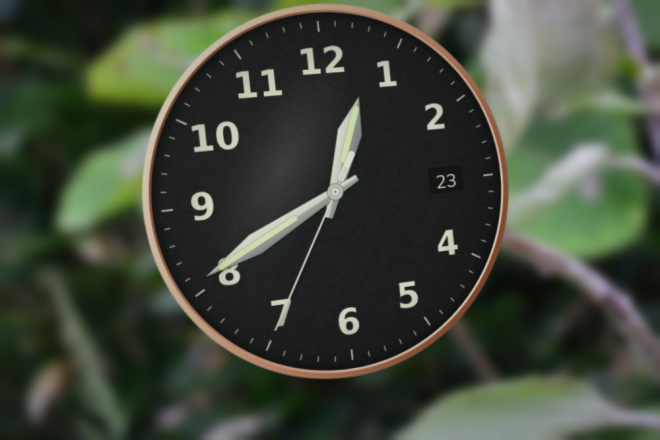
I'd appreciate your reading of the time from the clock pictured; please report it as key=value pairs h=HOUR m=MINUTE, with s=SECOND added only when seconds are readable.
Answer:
h=12 m=40 s=35
